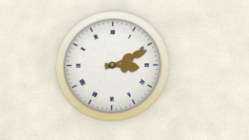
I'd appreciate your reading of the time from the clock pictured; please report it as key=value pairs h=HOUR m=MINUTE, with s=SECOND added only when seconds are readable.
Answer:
h=3 m=11
